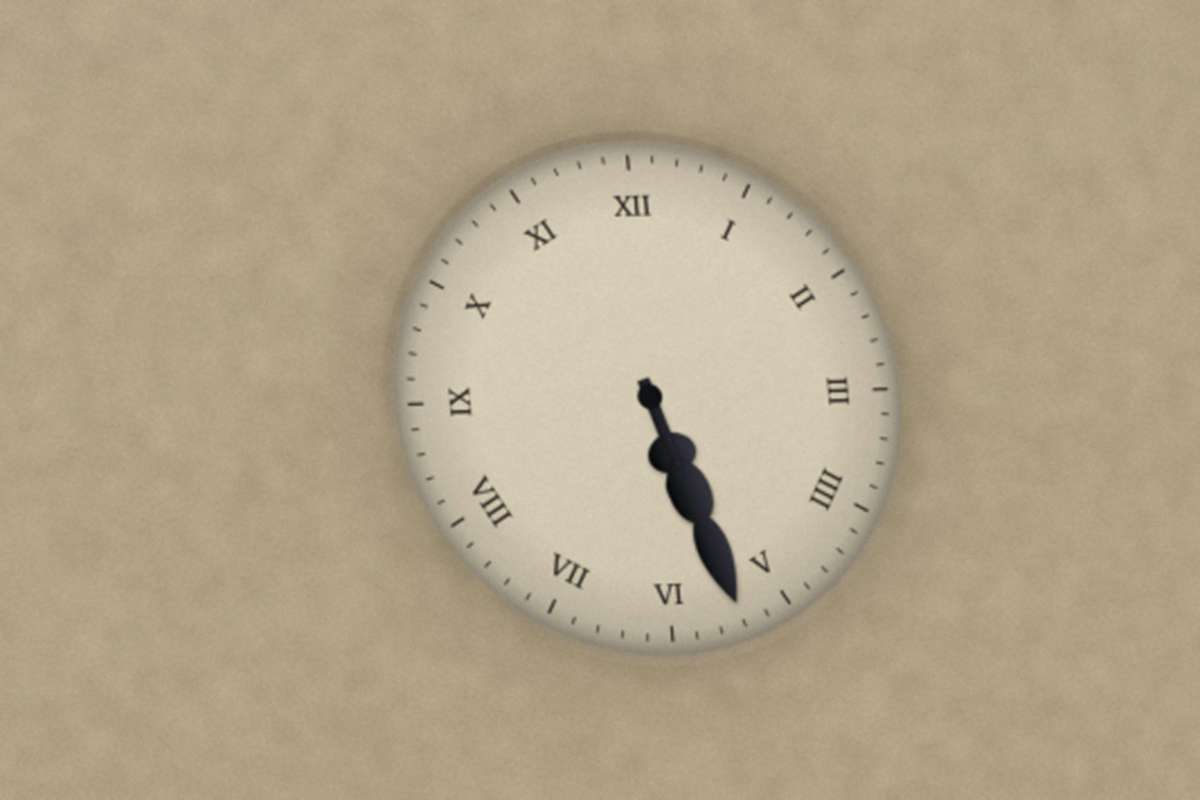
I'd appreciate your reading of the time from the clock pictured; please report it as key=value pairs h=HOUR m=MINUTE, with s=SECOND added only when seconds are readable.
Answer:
h=5 m=27
